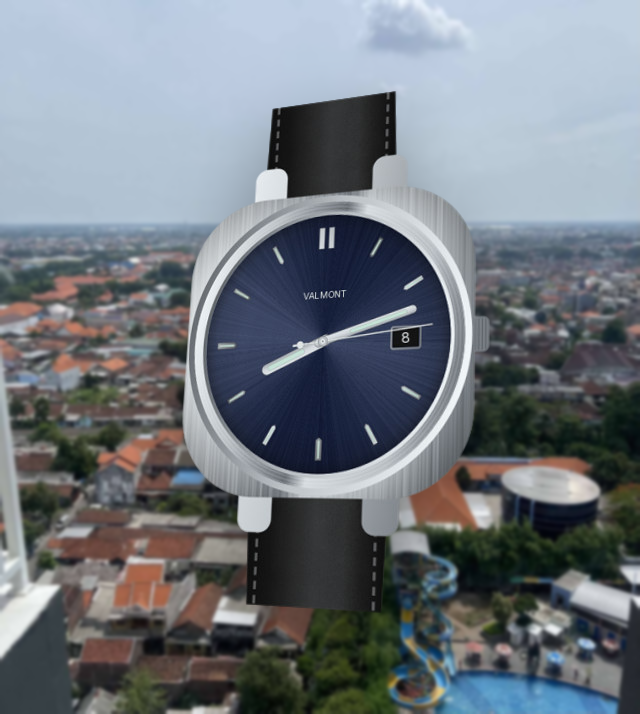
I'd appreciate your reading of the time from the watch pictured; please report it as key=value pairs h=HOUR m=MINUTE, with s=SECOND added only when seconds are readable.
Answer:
h=8 m=12 s=14
